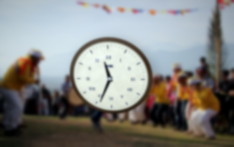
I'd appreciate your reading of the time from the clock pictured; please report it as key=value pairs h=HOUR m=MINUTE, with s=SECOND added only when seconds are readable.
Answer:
h=11 m=34
